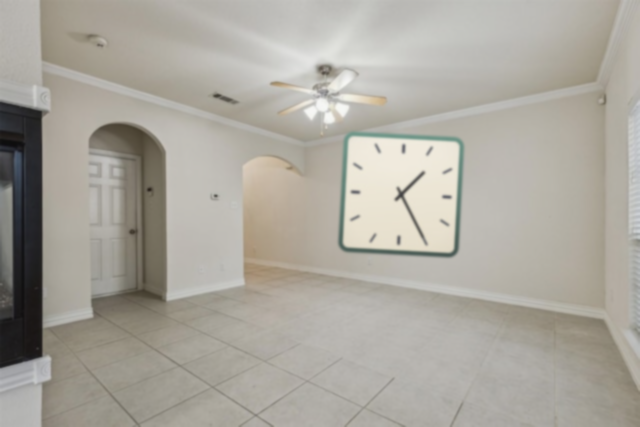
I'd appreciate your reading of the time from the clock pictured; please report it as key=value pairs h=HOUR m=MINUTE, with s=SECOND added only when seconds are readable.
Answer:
h=1 m=25
